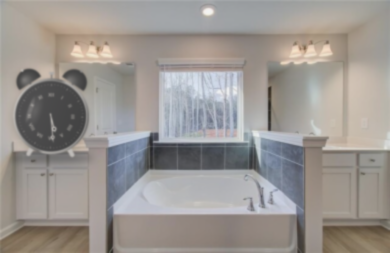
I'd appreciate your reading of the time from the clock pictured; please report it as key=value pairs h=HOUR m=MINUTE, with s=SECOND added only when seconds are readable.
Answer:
h=5 m=29
